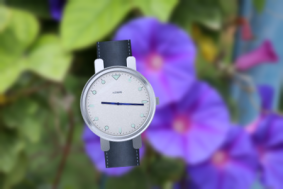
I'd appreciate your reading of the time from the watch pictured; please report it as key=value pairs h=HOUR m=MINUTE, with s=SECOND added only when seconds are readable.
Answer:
h=9 m=16
